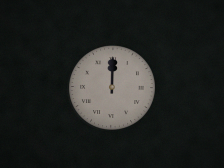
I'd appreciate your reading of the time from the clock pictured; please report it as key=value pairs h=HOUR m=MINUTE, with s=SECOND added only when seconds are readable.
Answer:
h=12 m=0
